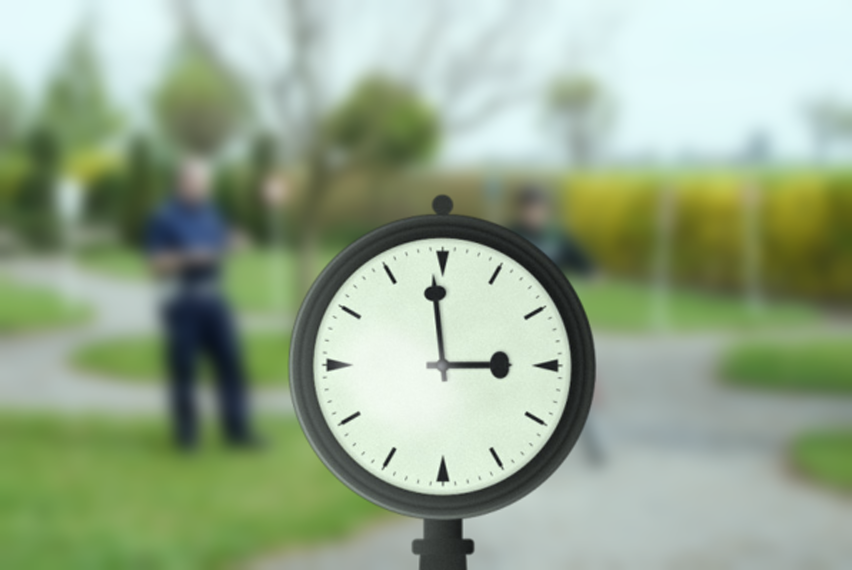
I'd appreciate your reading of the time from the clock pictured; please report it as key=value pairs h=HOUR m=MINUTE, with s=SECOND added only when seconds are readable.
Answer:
h=2 m=59
